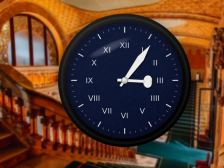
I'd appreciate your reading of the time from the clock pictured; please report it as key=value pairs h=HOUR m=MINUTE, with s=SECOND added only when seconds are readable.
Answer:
h=3 m=6
